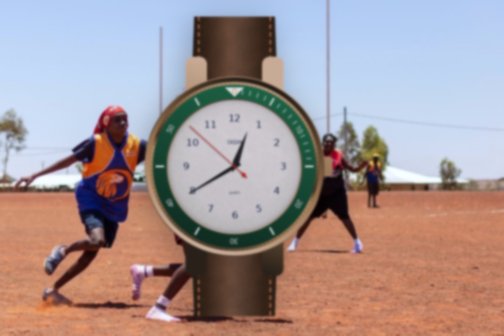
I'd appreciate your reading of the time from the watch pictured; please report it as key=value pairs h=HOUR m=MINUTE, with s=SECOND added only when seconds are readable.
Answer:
h=12 m=39 s=52
